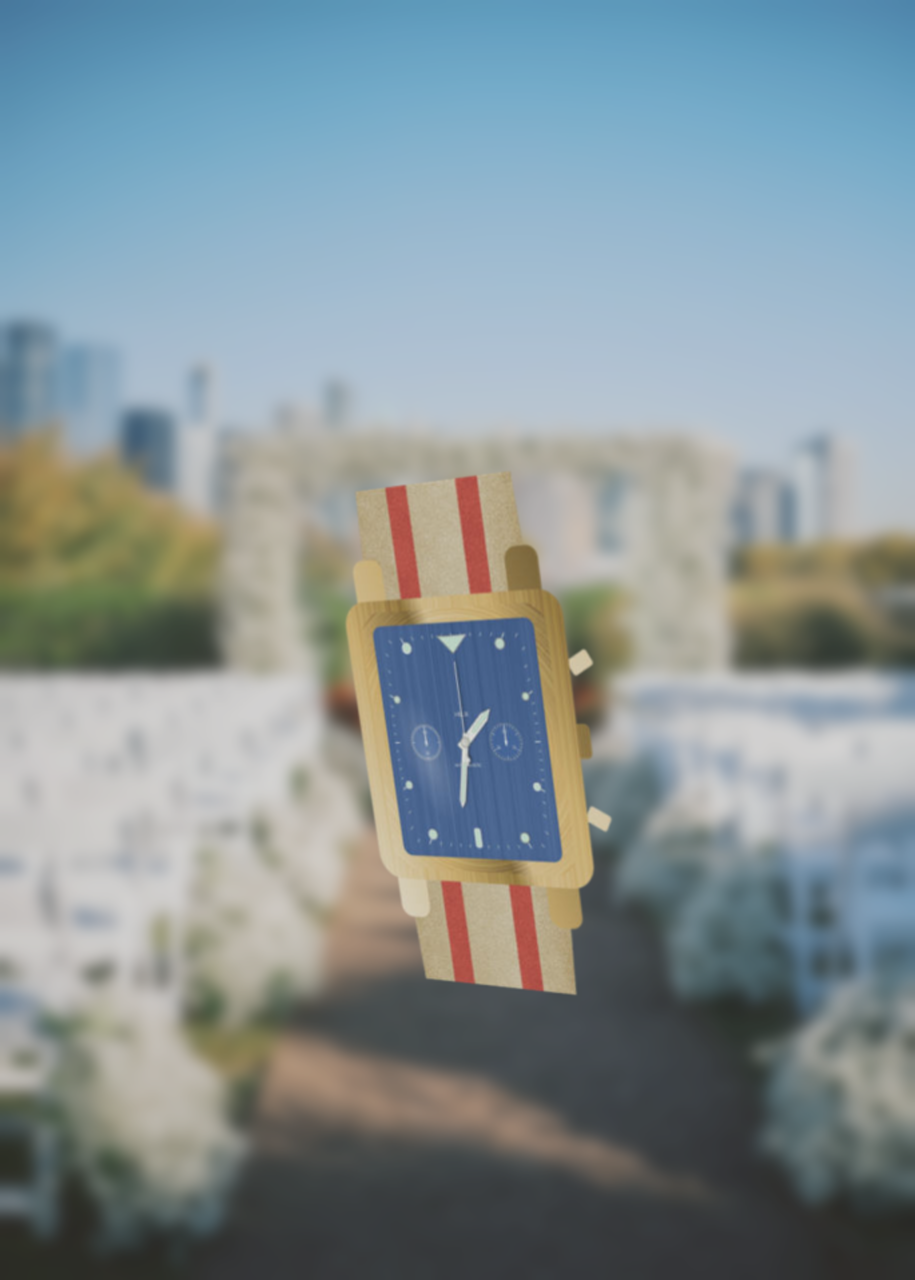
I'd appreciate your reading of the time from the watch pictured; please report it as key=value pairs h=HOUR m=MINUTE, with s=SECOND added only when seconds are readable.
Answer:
h=1 m=32
